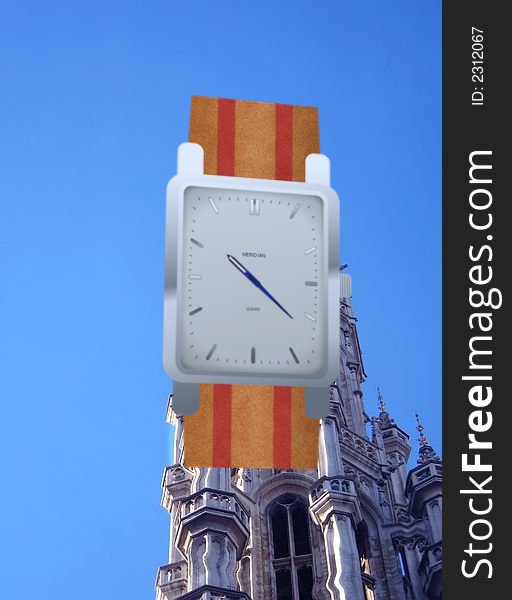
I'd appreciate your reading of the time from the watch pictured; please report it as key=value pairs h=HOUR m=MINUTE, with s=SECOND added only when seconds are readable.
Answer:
h=10 m=22
